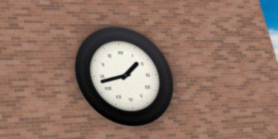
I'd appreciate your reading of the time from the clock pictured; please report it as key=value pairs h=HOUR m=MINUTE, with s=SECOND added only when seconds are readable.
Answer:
h=1 m=43
